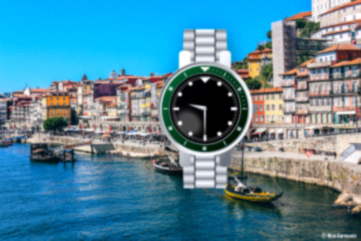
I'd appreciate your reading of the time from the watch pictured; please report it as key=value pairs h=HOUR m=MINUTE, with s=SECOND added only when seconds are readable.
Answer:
h=9 m=30
